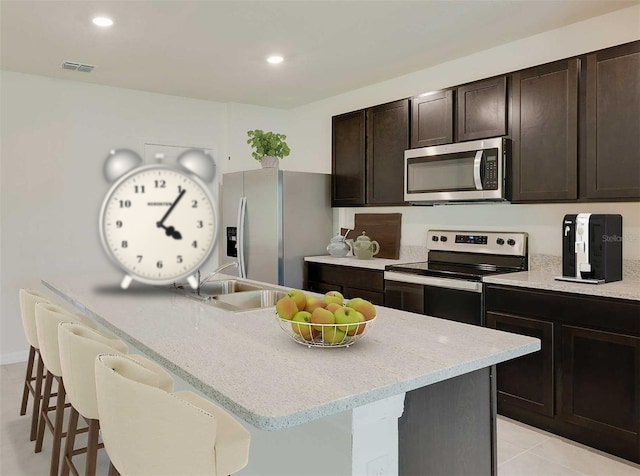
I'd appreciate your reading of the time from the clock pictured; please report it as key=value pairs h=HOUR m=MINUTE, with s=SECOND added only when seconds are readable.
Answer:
h=4 m=6
